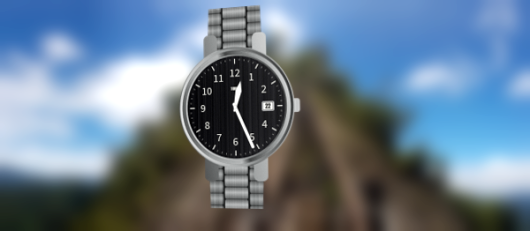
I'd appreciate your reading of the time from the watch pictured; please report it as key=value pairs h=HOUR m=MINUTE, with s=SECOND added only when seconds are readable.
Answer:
h=12 m=26
